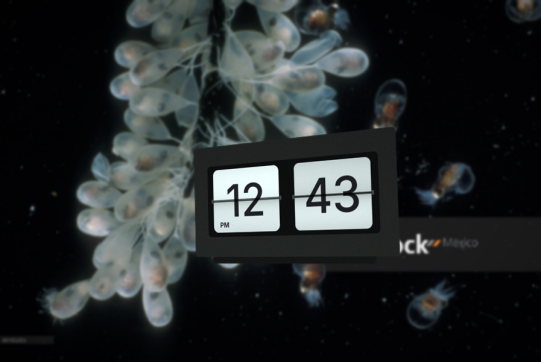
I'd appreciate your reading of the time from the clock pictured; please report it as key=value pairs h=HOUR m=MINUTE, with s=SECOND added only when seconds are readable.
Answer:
h=12 m=43
